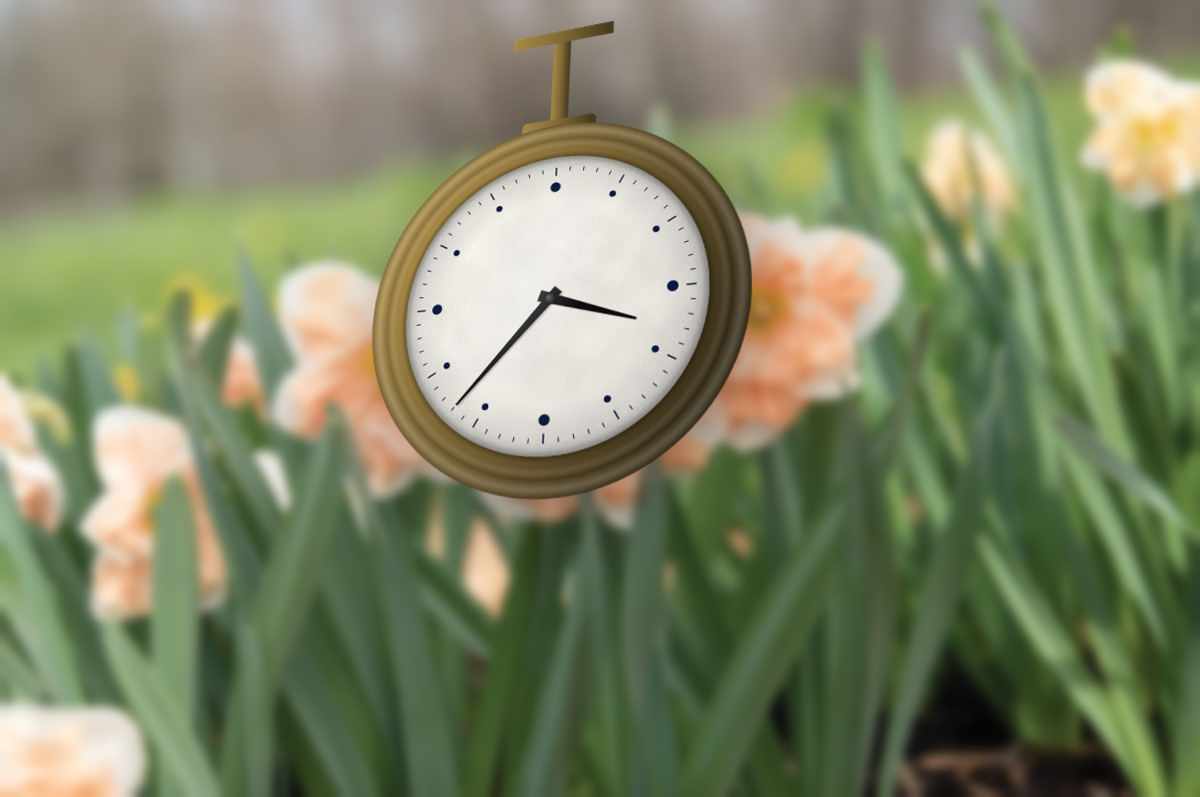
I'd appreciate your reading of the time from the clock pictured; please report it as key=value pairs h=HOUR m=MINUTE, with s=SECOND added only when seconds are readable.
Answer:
h=3 m=37
